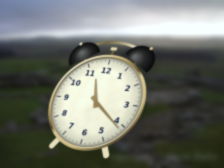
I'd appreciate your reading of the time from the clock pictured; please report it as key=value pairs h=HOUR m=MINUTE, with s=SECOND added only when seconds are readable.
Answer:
h=11 m=21
